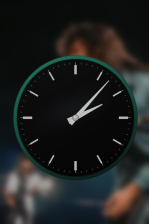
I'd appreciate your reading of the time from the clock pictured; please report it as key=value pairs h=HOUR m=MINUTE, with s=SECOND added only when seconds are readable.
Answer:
h=2 m=7
